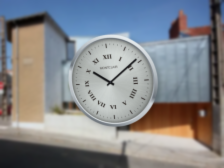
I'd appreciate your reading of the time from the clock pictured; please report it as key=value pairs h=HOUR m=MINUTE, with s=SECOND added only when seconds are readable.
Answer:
h=10 m=9
